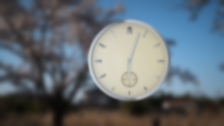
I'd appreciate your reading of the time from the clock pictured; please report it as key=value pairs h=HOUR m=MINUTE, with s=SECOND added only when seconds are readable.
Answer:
h=6 m=3
